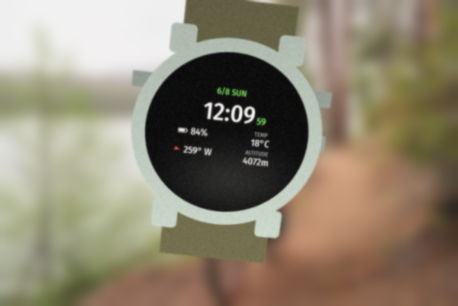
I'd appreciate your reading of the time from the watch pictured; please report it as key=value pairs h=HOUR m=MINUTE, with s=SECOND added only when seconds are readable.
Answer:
h=12 m=9 s=59
